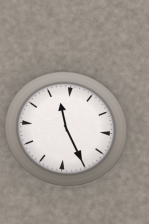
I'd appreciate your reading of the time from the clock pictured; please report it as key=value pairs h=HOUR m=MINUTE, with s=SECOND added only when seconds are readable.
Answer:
h=11 m=25
